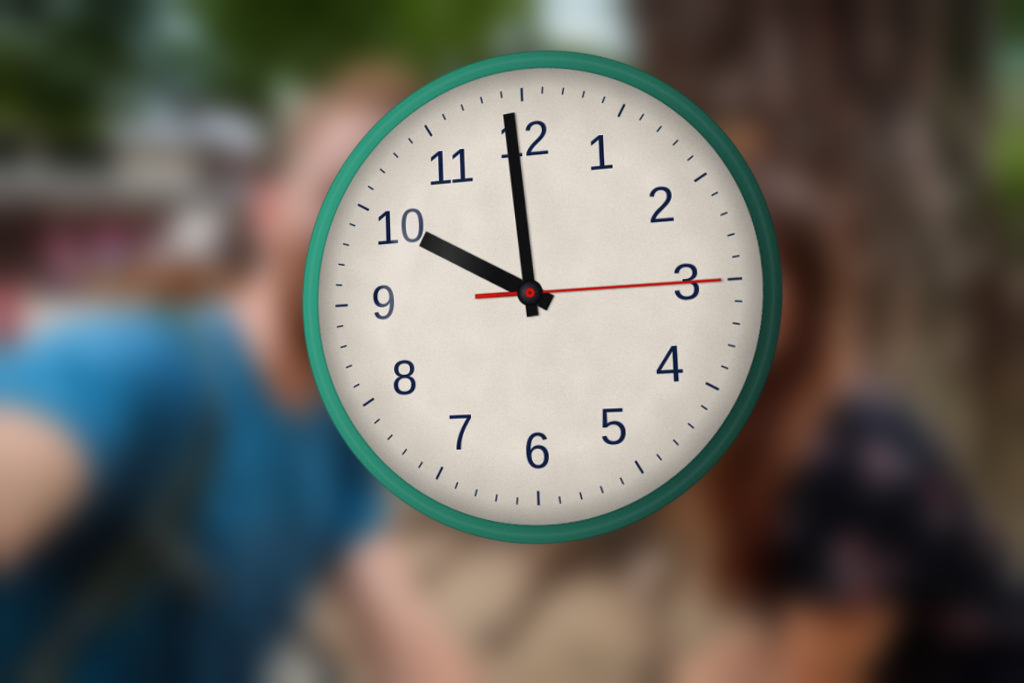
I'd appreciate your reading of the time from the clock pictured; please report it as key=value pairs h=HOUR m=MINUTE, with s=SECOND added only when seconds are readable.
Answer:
h=9 m=59 s=15
